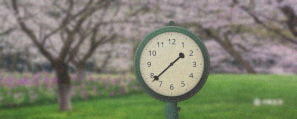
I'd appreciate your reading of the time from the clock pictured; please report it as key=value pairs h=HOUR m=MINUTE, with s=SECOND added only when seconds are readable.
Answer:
h=1 m=38
